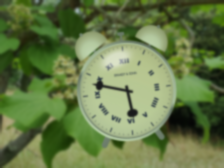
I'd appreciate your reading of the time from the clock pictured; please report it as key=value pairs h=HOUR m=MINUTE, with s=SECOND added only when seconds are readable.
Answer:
h=5 m=48
